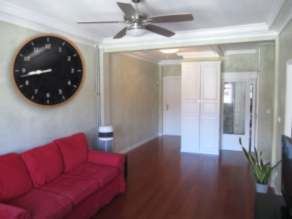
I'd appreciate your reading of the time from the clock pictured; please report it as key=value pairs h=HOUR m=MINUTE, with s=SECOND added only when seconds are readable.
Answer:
h=8 m=43
